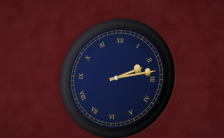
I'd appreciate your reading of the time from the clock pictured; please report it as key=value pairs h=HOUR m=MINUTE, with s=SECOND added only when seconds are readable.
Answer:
h=2 m=13
